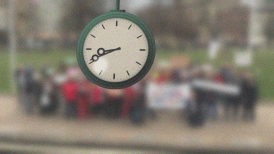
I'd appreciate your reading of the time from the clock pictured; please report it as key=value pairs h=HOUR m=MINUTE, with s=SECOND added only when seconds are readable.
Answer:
h=8 m=41
